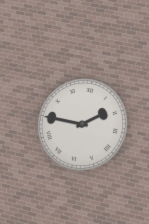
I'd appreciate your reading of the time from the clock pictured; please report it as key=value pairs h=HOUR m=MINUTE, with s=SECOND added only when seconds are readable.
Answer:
h=1 m=45
